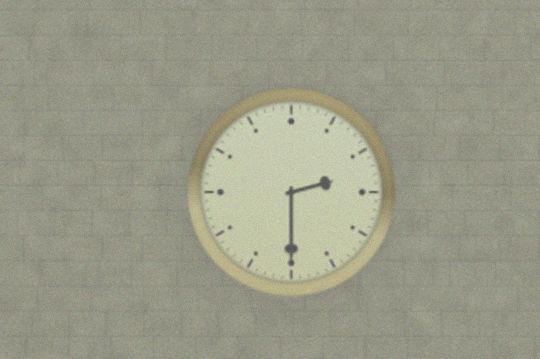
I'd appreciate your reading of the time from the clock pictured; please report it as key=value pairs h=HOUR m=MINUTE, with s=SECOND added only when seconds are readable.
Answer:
h=2 m=30
